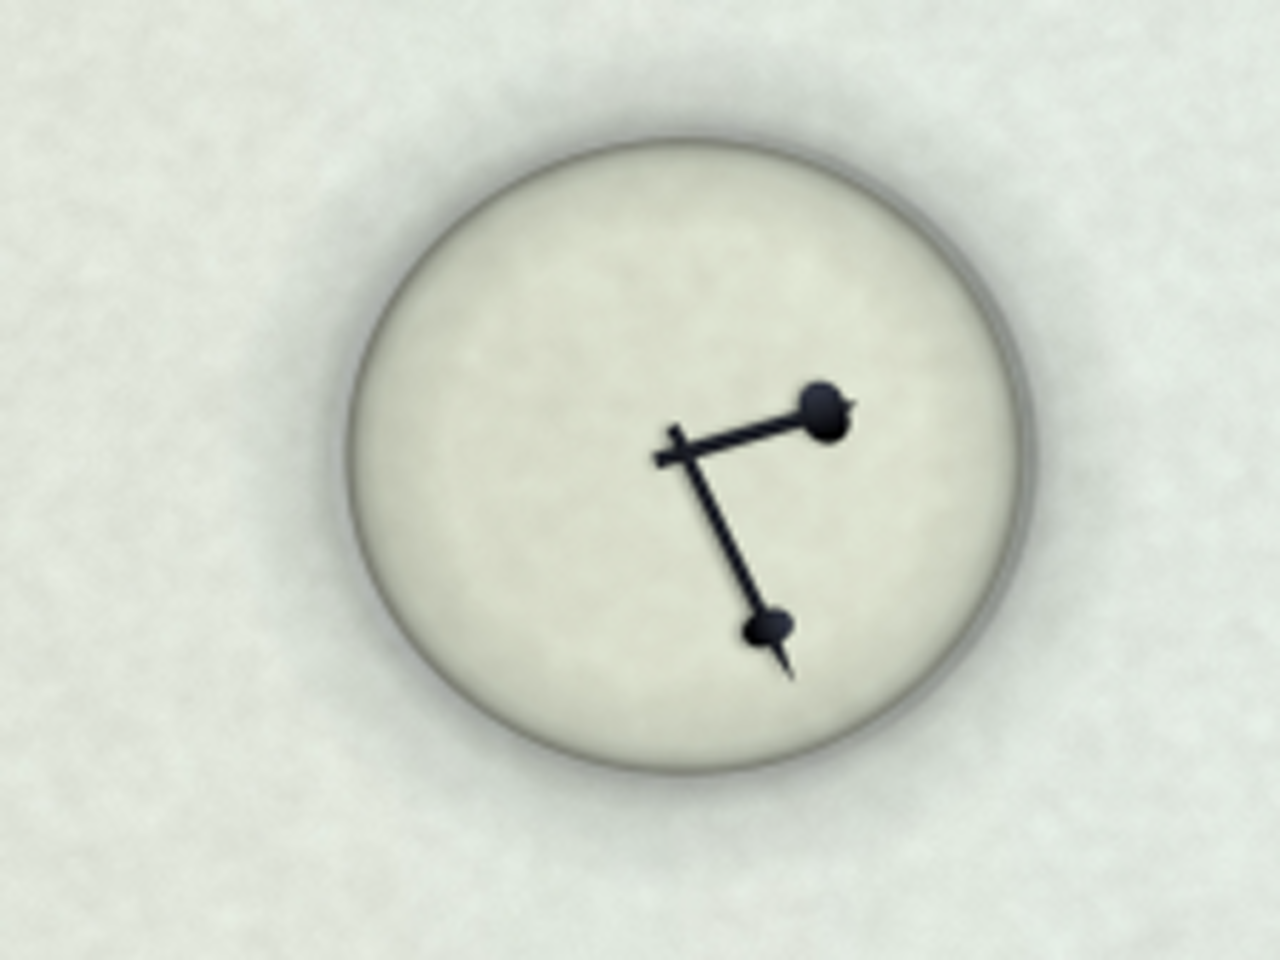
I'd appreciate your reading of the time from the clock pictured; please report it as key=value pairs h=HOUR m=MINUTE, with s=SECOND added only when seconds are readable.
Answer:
h=2 m=26
